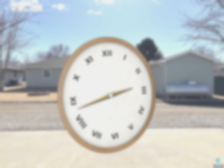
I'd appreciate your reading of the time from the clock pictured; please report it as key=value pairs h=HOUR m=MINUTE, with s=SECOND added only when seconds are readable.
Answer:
h=2 m=43
